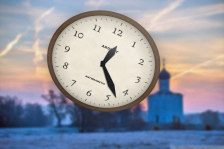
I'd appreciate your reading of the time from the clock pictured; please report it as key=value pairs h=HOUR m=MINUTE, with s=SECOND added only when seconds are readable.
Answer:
h=12 m=23
